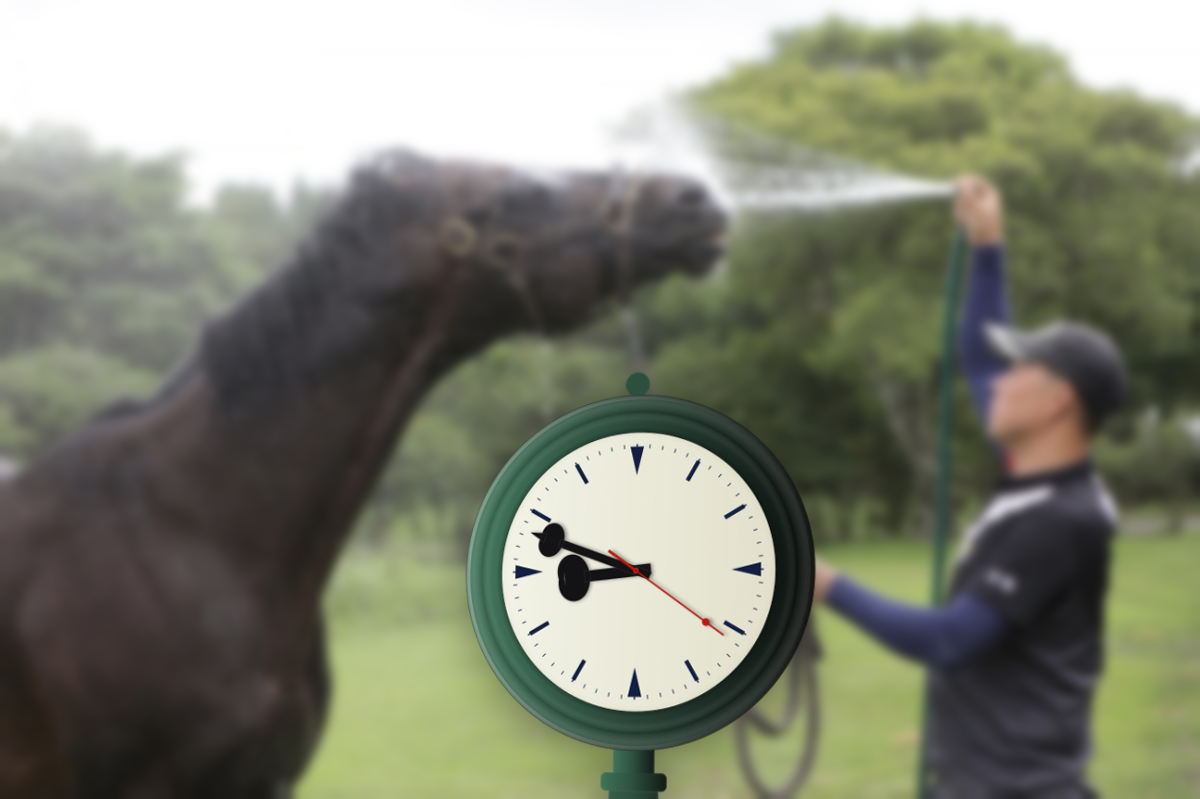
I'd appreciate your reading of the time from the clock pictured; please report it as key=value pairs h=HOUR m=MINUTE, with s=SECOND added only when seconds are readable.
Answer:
h=8 m=48 s=21
